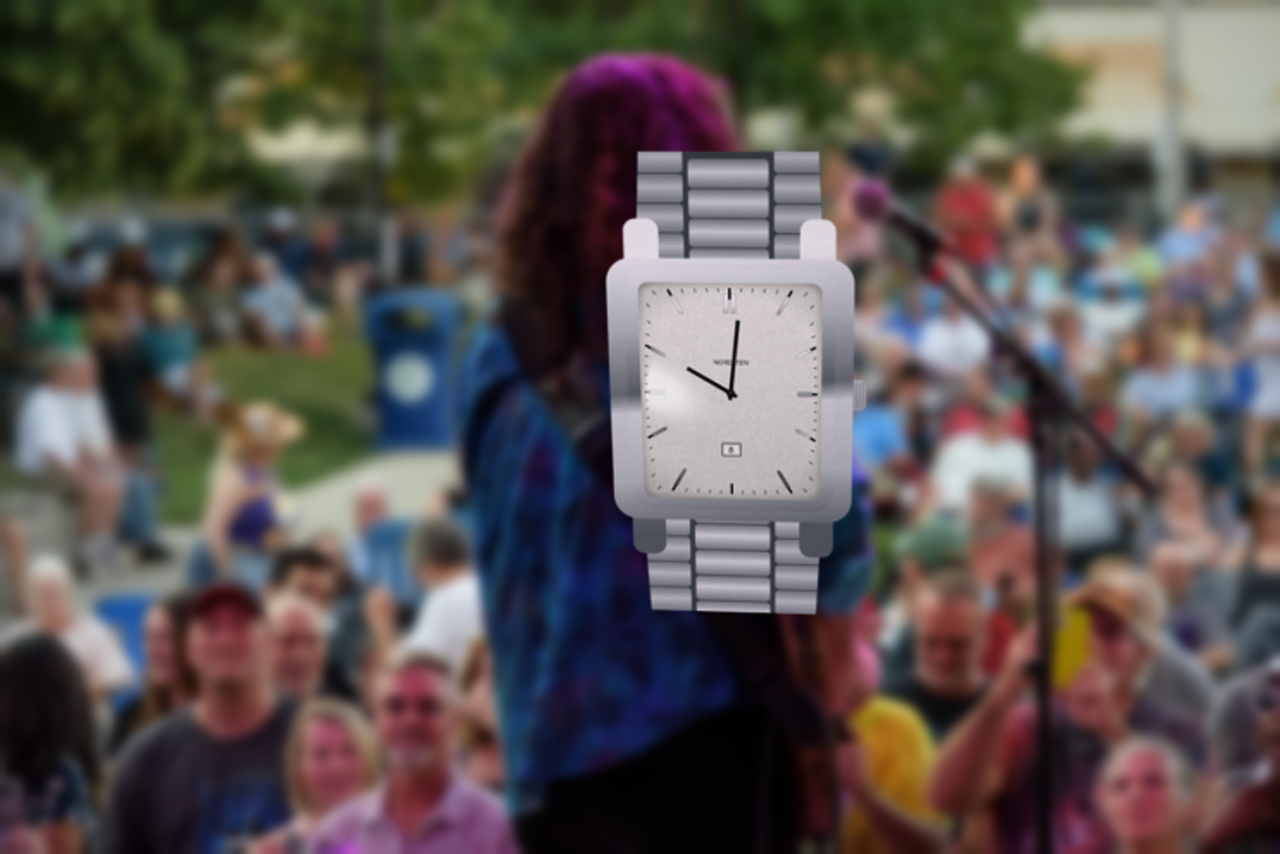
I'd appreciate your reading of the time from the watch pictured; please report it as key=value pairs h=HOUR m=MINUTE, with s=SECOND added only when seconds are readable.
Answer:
h=10 m=1
